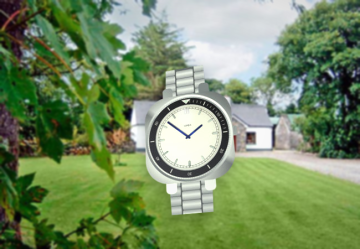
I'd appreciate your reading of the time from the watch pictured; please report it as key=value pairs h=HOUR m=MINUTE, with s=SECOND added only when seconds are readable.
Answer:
h=1 m=52
